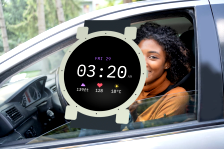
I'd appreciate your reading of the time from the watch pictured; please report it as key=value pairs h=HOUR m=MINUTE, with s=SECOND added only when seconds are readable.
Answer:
h=3 m=20
